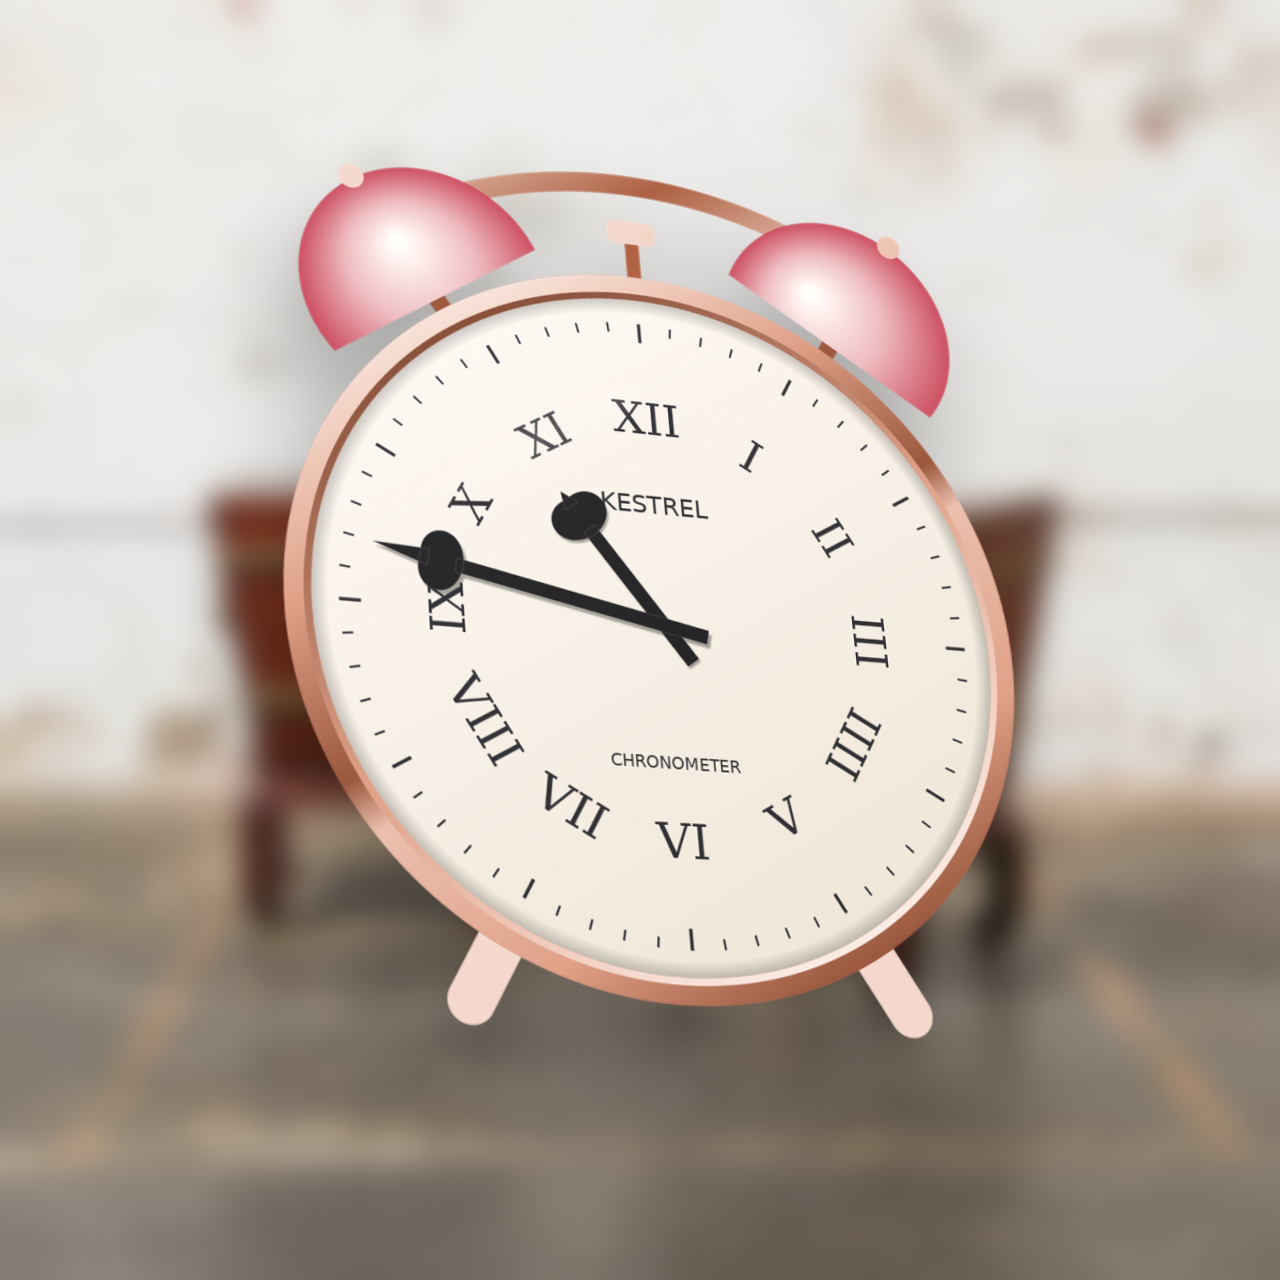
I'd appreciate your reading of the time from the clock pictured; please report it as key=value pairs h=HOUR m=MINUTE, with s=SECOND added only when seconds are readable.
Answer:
h=10 m=47
